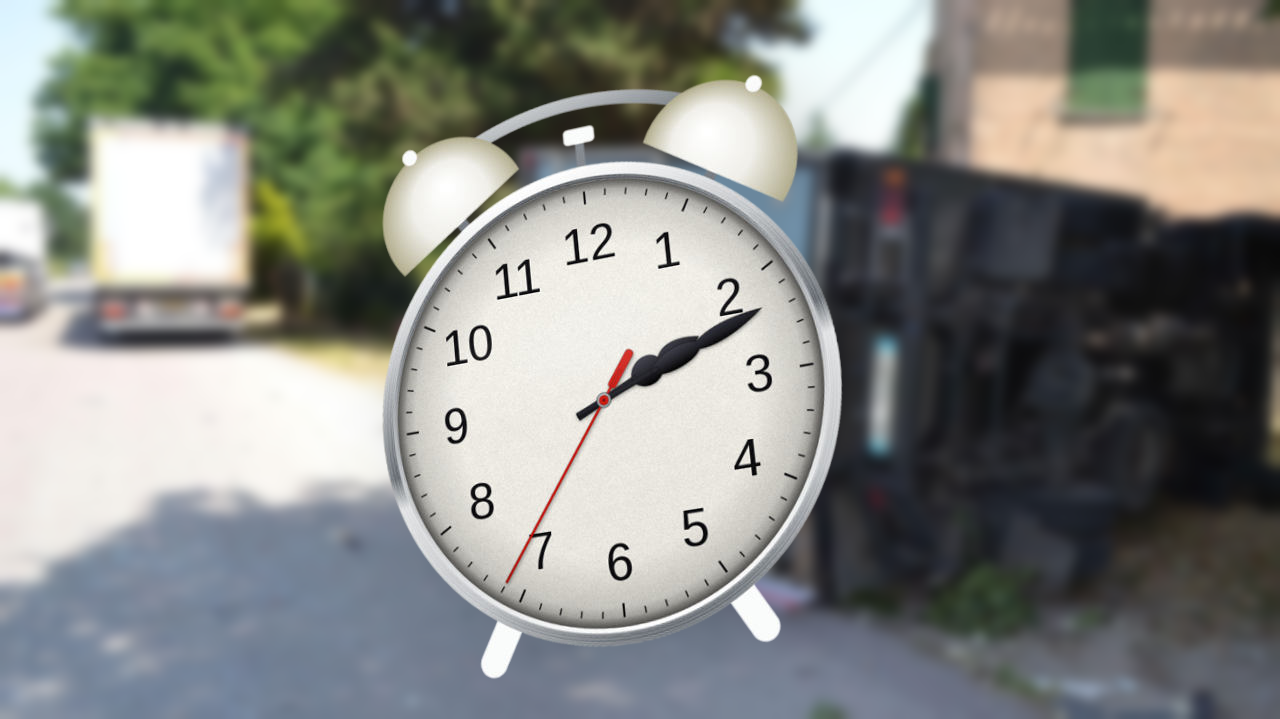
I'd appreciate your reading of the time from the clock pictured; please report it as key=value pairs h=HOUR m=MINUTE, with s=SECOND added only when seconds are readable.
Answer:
h=2 m=11 s=36
